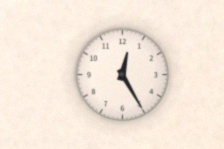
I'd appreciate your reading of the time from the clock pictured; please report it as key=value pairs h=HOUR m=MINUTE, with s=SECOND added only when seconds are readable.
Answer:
h=12 m=25
